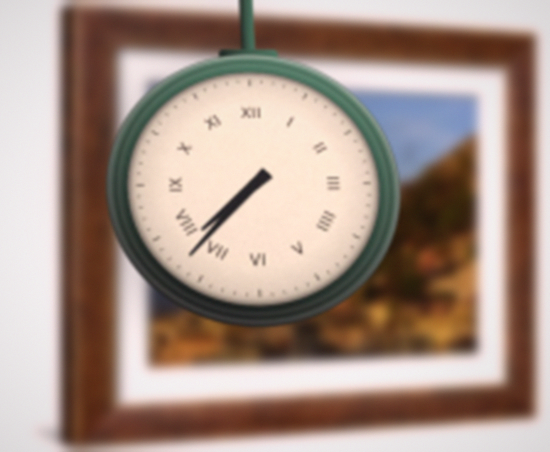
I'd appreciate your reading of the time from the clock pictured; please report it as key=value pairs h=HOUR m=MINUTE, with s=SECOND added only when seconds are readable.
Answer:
h=7 m=37
